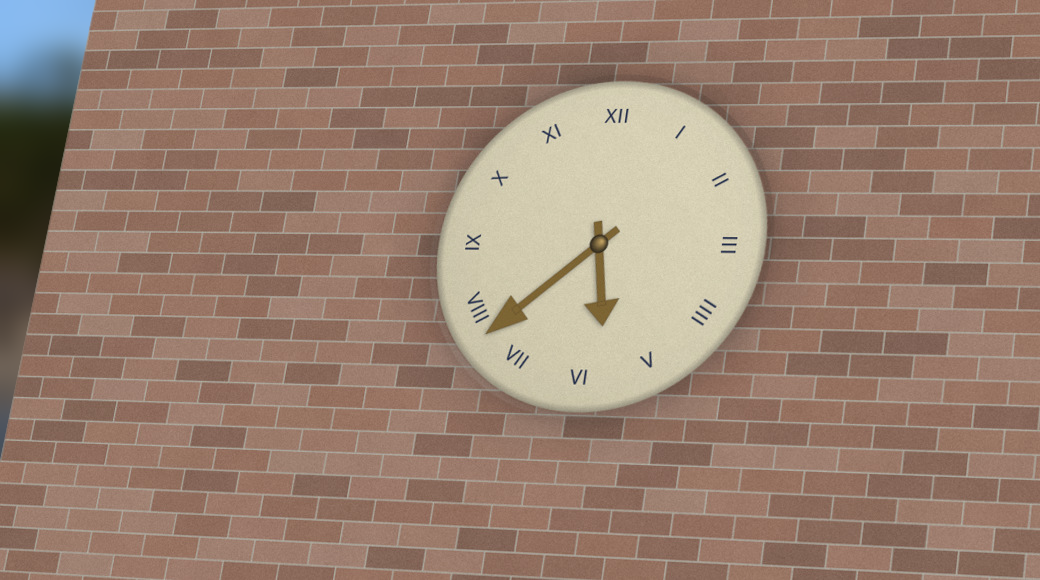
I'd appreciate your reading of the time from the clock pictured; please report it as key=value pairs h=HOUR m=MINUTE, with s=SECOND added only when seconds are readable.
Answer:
h=5 m=38
